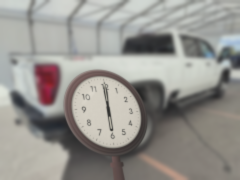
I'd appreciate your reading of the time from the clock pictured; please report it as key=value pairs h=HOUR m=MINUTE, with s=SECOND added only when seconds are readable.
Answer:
h=6 m=0
